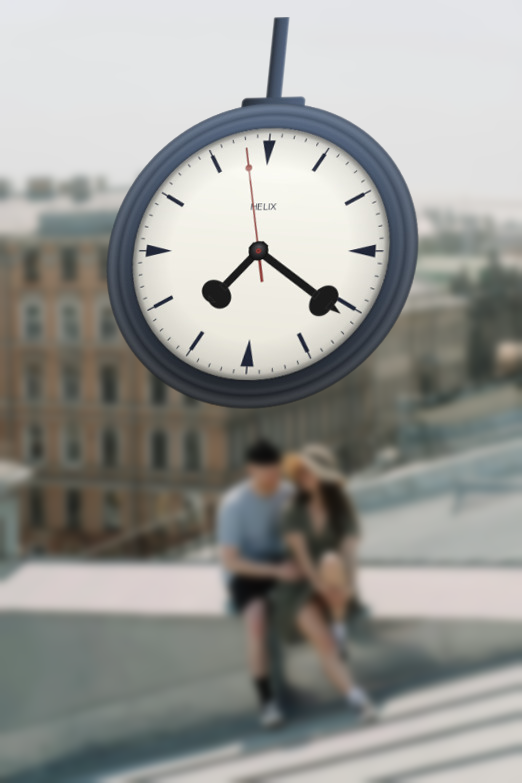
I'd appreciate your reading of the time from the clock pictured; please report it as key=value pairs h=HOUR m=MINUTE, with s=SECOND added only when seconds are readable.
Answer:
h=7 m=20 s=58
